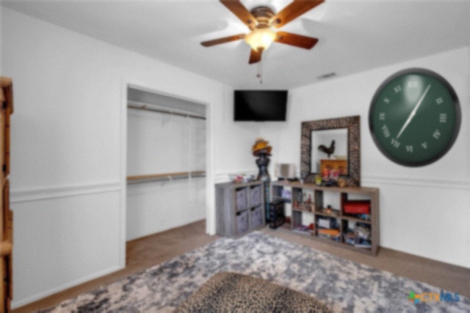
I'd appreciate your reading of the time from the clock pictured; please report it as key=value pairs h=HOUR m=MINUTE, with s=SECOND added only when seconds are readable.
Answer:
h=7 m=5
